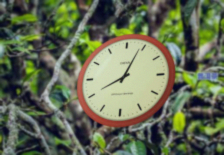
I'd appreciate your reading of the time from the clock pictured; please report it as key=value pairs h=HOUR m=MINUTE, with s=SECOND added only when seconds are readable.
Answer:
h=8 m=4
